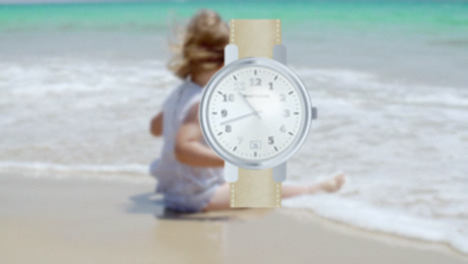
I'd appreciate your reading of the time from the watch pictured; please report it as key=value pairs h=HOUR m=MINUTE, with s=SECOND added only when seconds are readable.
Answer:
h=10 m=42
